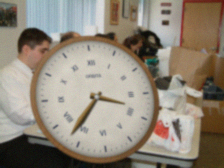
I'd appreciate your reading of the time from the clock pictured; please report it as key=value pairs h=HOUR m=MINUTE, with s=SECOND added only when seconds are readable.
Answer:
h=3 m=37
